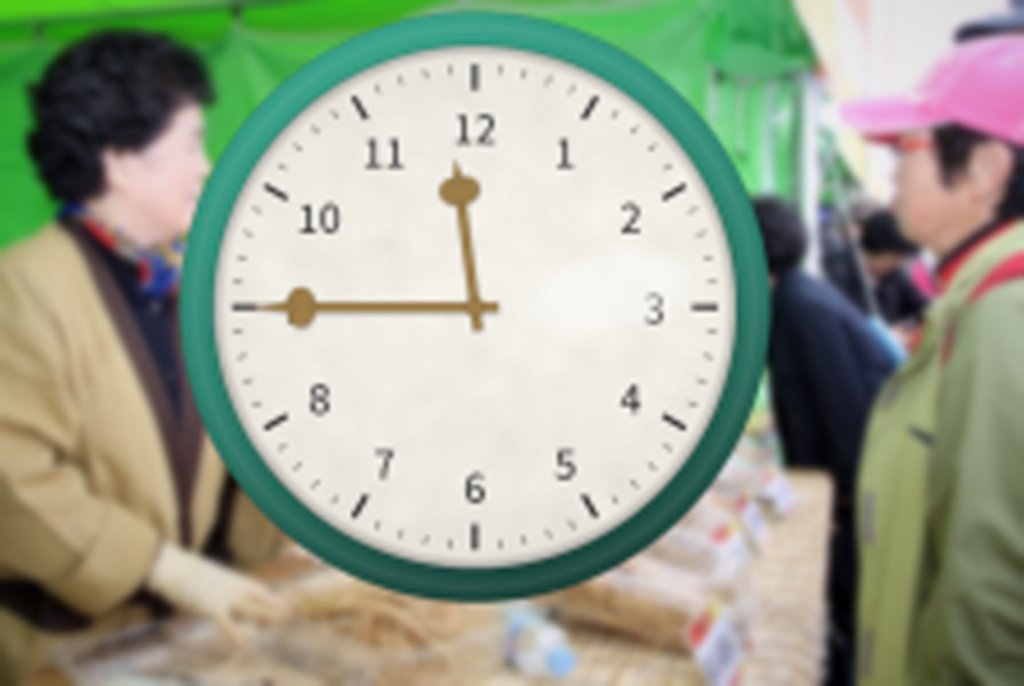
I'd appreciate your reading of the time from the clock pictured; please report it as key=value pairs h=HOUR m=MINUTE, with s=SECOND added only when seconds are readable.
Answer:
h=11 m=45
